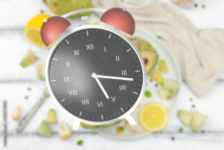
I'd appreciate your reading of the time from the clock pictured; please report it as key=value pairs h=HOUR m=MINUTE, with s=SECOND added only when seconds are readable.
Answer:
h=5 m=17
